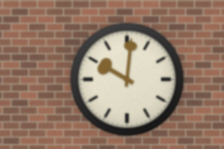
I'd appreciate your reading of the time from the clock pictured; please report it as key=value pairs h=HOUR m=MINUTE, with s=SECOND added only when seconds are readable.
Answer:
h=10 m=1
